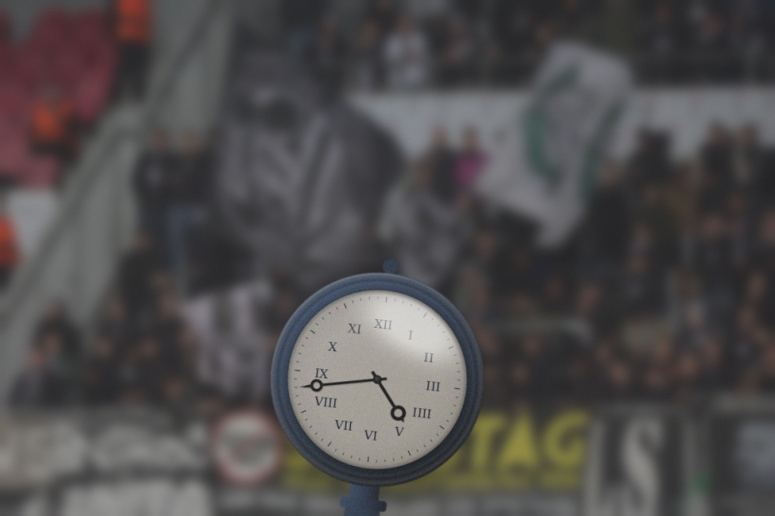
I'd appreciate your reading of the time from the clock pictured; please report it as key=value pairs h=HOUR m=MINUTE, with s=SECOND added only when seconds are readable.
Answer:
h=4 m=43
